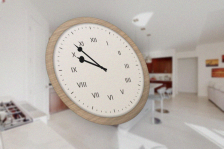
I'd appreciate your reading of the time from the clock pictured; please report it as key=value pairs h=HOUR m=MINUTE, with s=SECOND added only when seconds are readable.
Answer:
h=9 m=53
